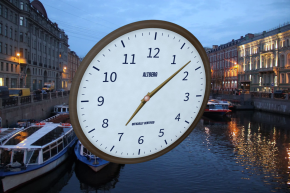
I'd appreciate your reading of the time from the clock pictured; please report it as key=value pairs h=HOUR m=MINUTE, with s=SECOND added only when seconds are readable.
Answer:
h=7 m=8
